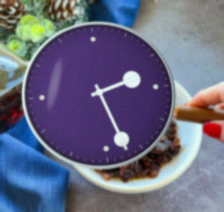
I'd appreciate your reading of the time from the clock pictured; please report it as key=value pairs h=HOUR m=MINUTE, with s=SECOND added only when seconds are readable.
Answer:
h=2 m=27
